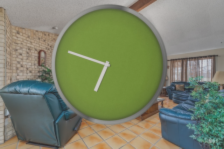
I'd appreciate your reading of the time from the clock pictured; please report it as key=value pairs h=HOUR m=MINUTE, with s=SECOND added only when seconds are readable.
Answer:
h=6 m=48
